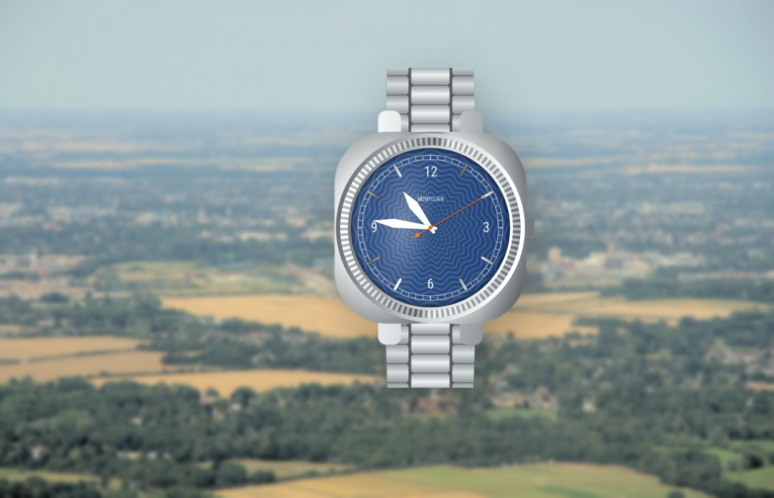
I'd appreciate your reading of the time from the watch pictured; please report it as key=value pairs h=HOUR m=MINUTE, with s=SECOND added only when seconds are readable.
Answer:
h=10 m=46 s=10
